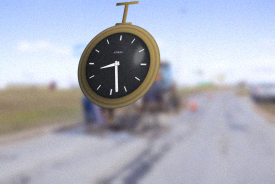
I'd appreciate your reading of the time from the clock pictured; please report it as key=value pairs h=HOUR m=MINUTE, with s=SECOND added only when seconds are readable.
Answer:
h=8 m=28
